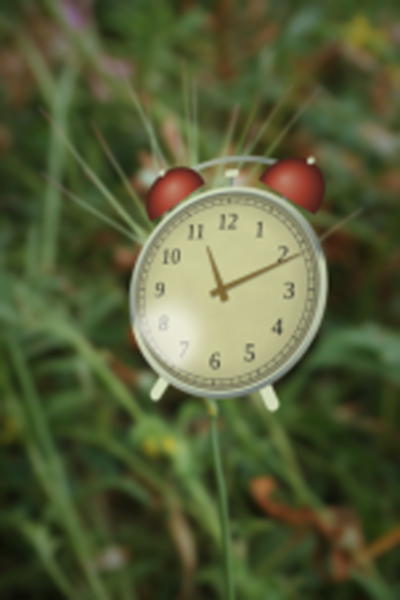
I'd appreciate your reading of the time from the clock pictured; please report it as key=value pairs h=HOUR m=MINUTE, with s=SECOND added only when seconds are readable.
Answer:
h=11 m=11
